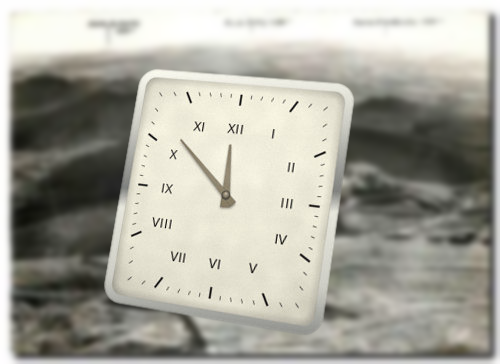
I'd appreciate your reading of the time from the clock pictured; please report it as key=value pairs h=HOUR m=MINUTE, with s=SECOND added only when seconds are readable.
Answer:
h=11 m=52
